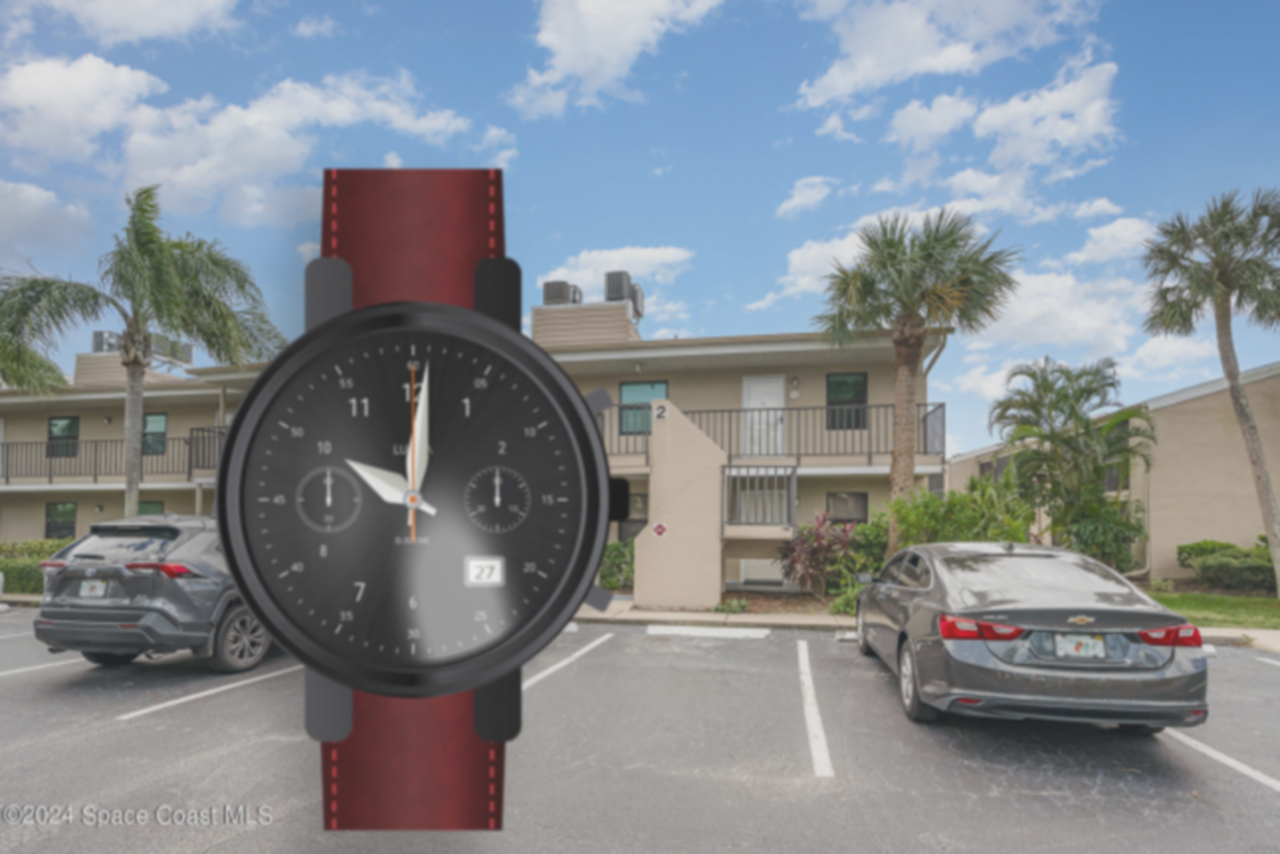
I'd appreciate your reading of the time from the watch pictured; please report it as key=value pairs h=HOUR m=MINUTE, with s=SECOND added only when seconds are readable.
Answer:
h=10 m=1
